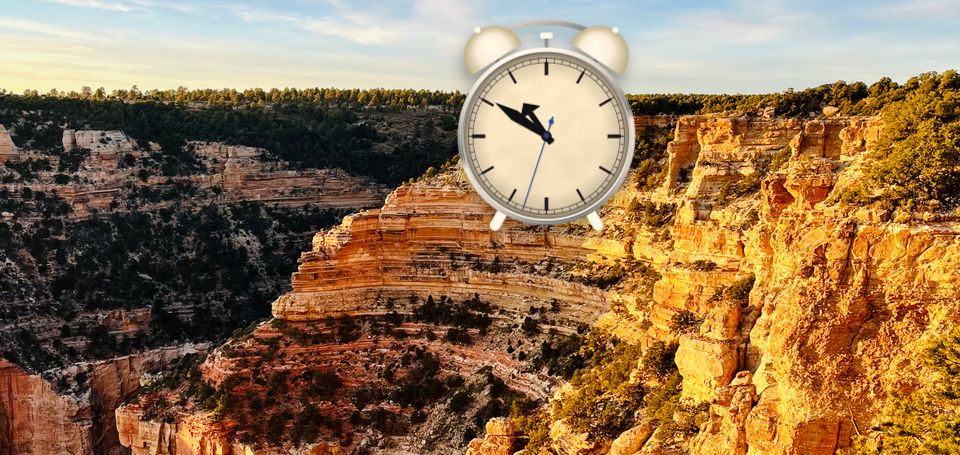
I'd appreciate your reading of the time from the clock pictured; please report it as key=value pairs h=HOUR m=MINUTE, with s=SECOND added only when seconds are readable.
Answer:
h=10 m=50 s=33
